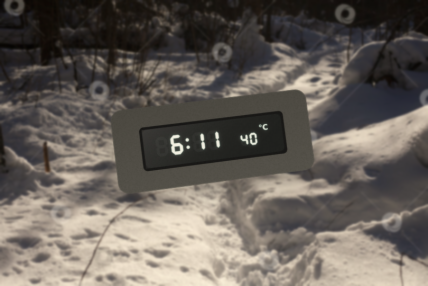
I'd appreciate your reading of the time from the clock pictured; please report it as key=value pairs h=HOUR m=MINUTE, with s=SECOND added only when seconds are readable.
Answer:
h=6 m=11
